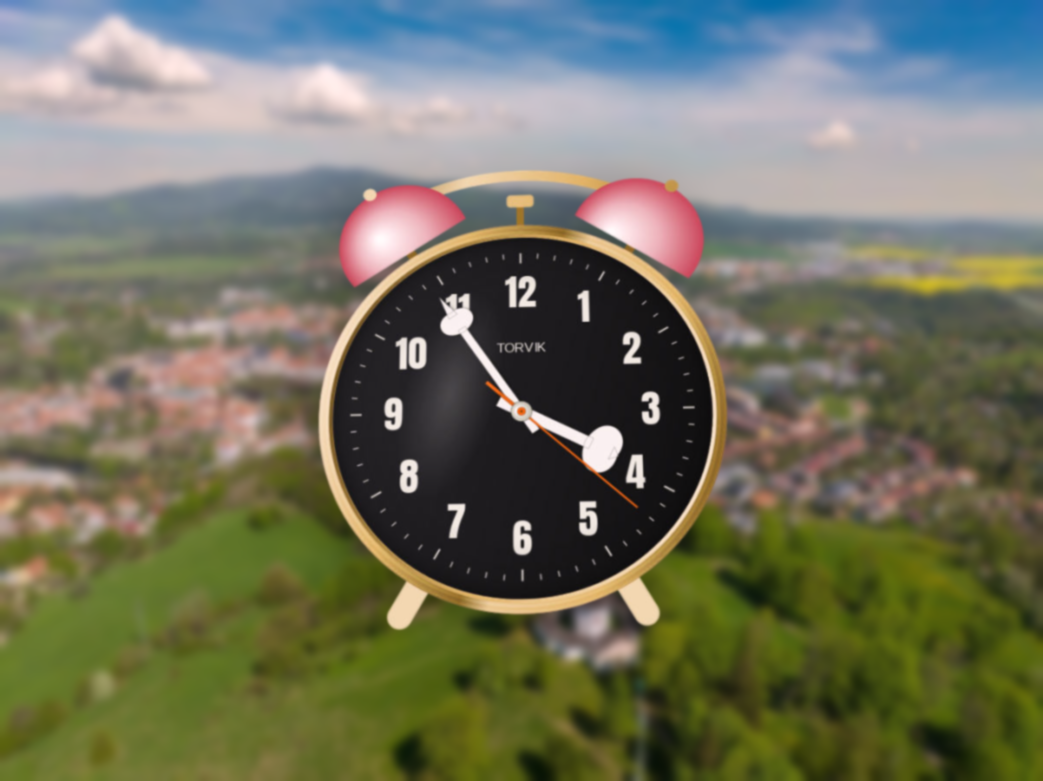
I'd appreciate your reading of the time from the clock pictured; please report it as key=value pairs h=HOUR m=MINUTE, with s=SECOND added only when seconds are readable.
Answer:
h=3 m=54 s=22
